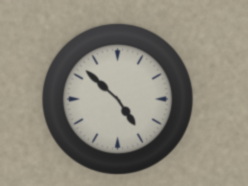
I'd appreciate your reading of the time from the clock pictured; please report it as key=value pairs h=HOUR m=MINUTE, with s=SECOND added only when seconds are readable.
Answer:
h=4 m=52
